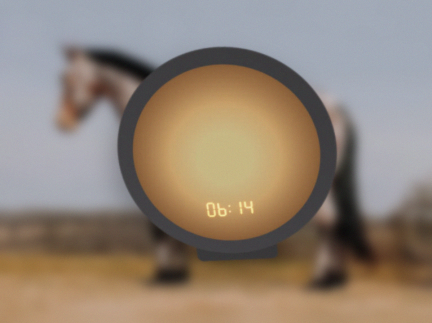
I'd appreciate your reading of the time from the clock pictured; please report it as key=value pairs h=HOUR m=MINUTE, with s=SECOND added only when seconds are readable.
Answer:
h=6 m=14
